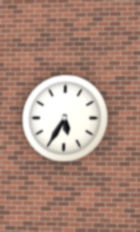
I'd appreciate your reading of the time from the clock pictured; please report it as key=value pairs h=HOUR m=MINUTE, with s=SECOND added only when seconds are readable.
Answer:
h=5 m=35
